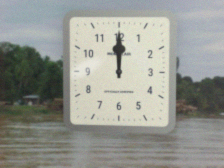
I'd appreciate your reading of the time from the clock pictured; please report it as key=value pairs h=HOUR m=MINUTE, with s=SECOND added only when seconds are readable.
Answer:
h=12 m=0
